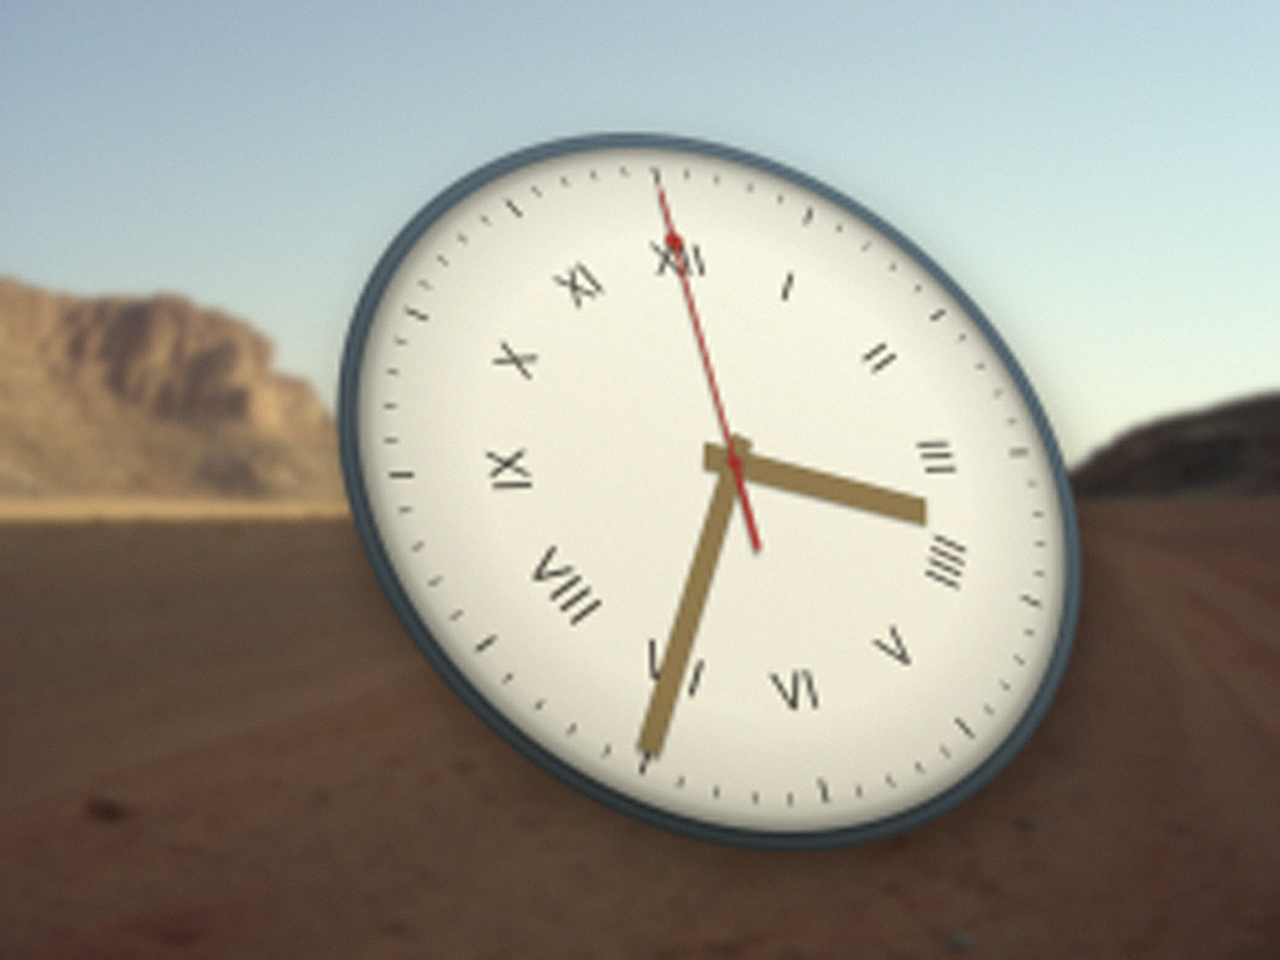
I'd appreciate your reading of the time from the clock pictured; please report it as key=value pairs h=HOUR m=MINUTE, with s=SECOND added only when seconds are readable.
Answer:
h=3 m=35 s=0
